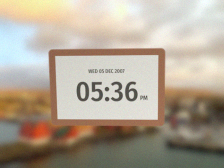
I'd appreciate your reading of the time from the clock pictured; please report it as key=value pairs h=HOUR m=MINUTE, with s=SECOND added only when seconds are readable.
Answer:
h=5 m=36
